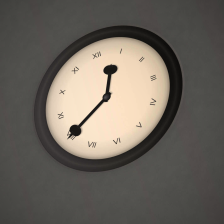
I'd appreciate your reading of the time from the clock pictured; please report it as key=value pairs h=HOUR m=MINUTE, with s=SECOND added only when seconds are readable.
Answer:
h=12 m=40
